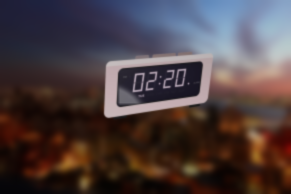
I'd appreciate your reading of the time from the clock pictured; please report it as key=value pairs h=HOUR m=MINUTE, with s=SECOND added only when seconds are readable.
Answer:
h=2 m=20
